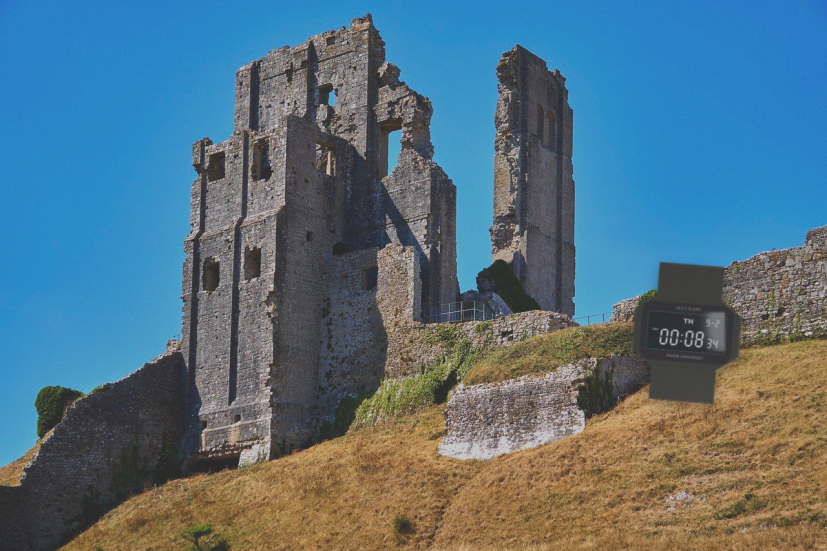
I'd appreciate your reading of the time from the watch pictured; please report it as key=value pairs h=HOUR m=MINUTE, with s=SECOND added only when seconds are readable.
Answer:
h=0 m=8 s=34
